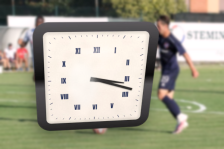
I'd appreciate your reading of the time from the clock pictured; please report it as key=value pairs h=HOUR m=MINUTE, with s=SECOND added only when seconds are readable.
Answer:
h=3 m=18
